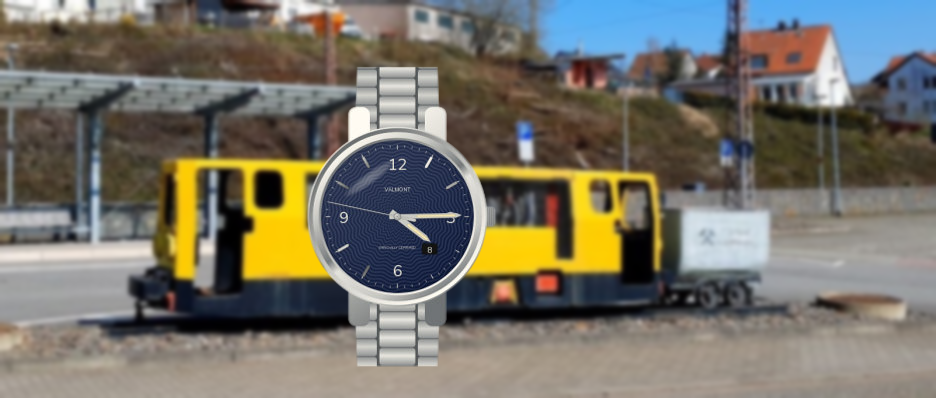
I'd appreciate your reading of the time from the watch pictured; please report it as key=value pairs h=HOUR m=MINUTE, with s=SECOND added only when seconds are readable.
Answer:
h=4 m=14 s=47
